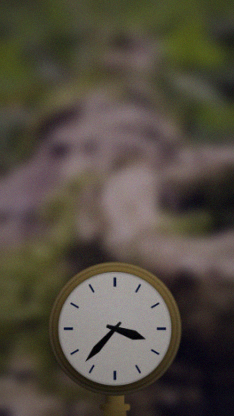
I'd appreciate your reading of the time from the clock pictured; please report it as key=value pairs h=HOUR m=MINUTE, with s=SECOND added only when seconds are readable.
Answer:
h=3 m=37
